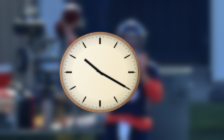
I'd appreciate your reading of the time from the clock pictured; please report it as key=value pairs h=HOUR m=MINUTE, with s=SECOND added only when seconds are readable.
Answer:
h=10 m=20
